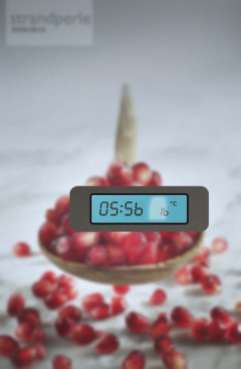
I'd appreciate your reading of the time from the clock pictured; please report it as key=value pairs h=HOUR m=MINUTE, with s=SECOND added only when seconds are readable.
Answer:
h=5 m=56
